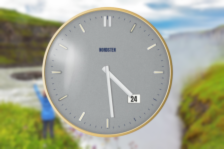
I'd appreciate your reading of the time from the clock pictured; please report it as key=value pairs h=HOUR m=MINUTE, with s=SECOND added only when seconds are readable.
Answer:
h=4 m=29
